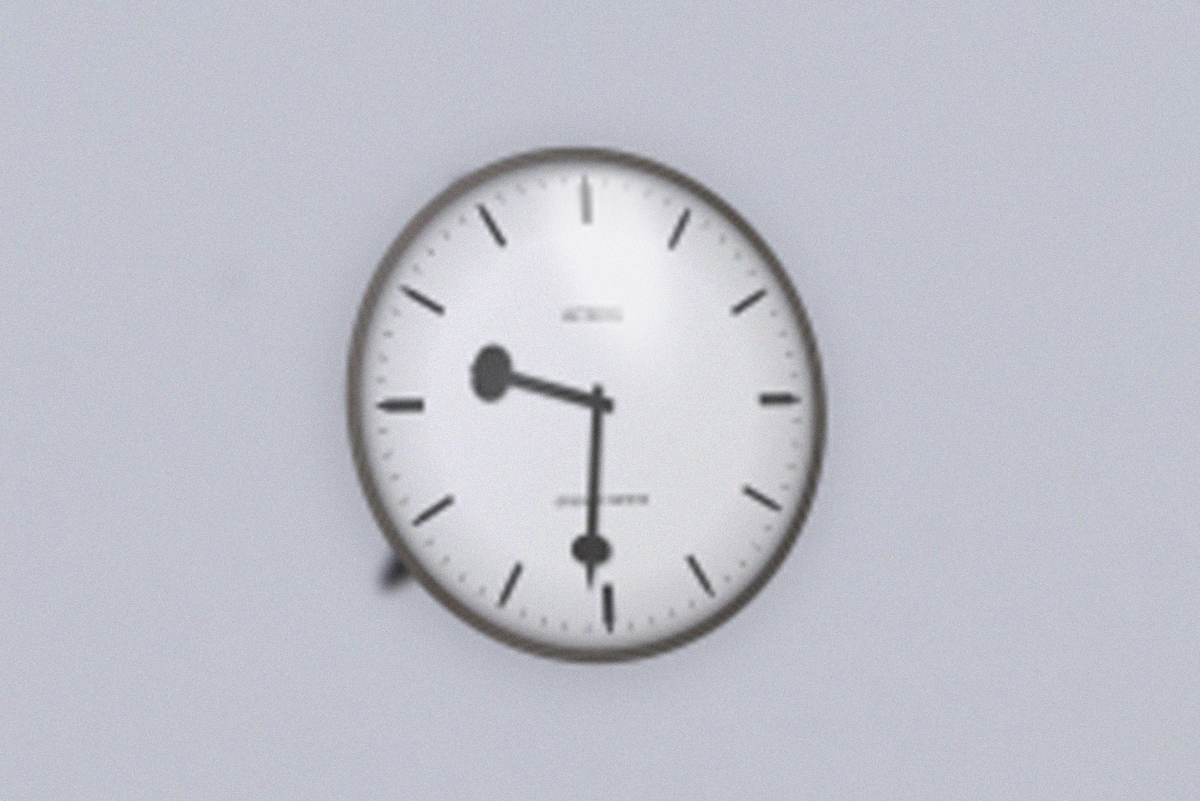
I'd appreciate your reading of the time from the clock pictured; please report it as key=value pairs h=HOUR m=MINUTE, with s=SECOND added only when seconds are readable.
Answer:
h=9 m=31
